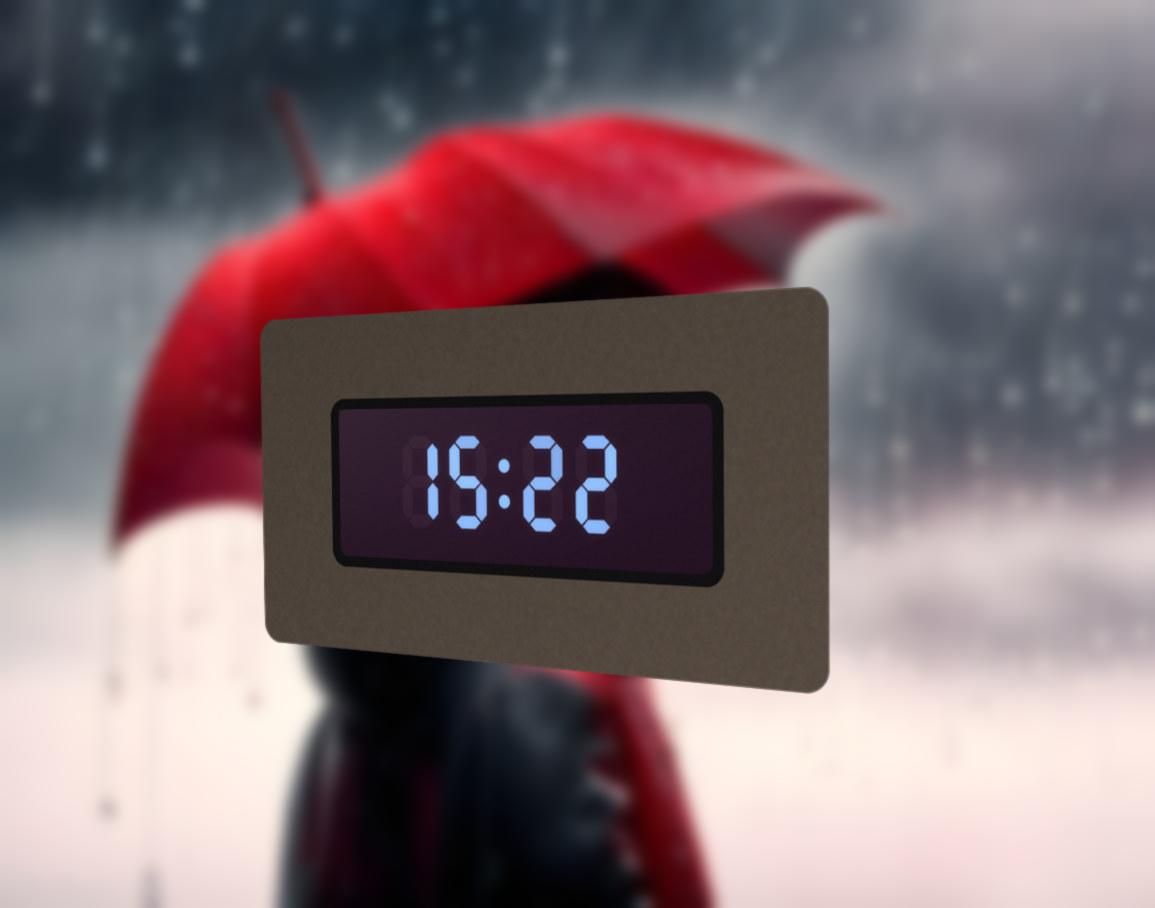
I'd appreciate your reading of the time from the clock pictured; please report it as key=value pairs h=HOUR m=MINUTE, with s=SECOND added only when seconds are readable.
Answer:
h=15 m=22
